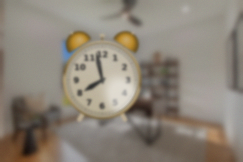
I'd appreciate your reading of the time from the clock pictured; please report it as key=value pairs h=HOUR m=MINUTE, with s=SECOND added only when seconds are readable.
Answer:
h=7 m=58
